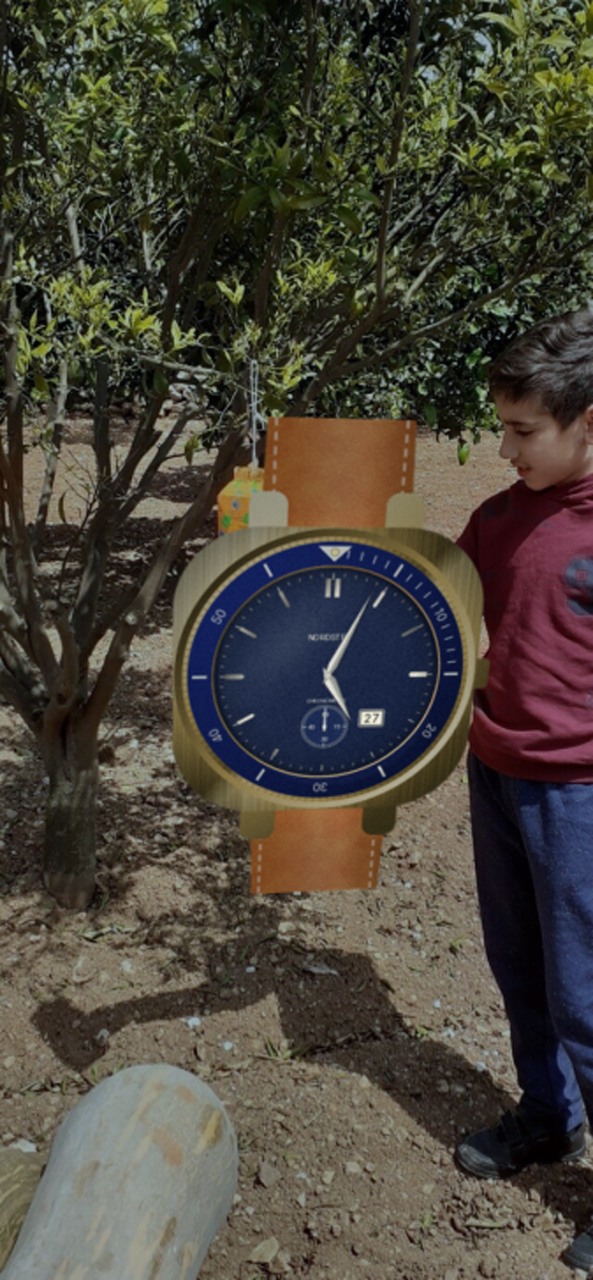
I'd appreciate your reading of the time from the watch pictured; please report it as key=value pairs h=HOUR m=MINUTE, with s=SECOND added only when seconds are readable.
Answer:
h=5 m=4
